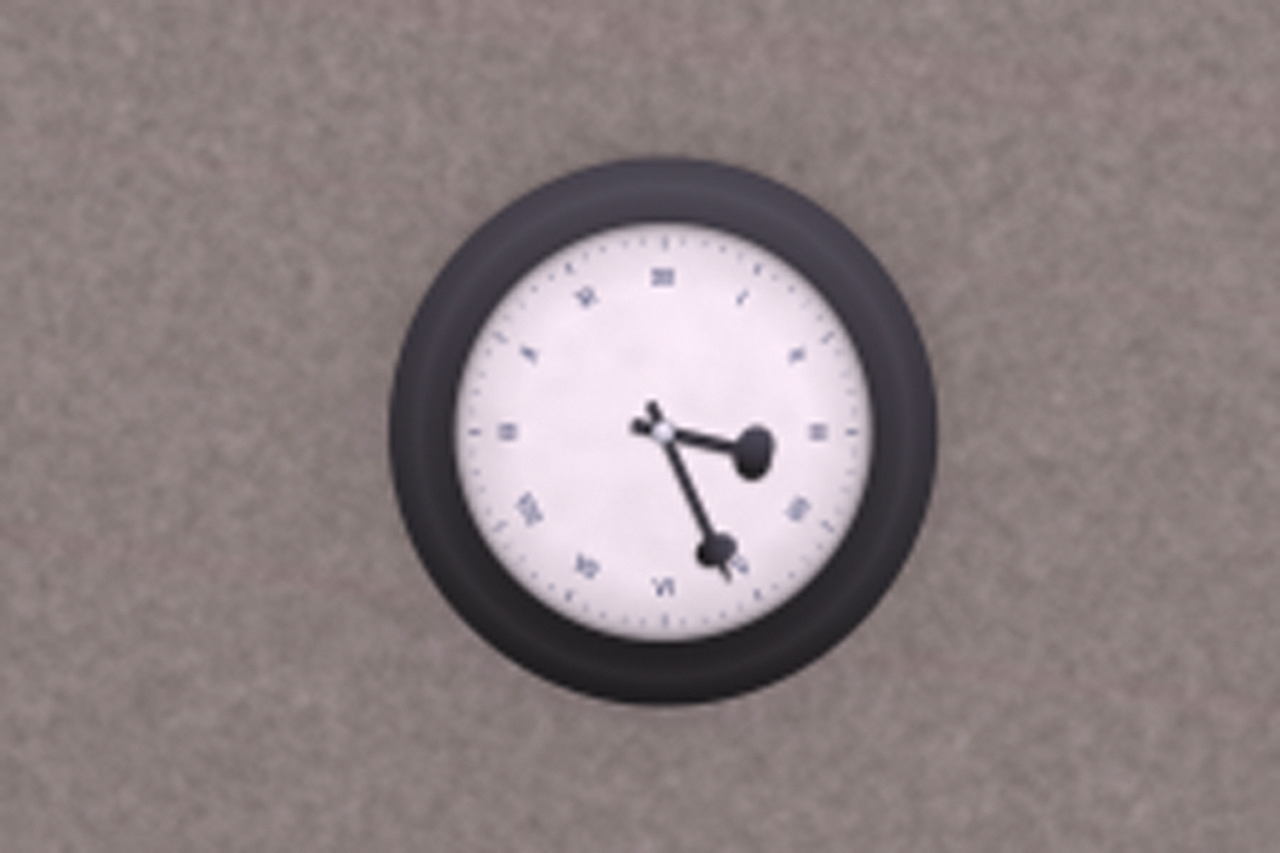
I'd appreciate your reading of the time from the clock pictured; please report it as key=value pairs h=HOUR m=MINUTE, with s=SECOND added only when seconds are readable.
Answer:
h=3 m=26
